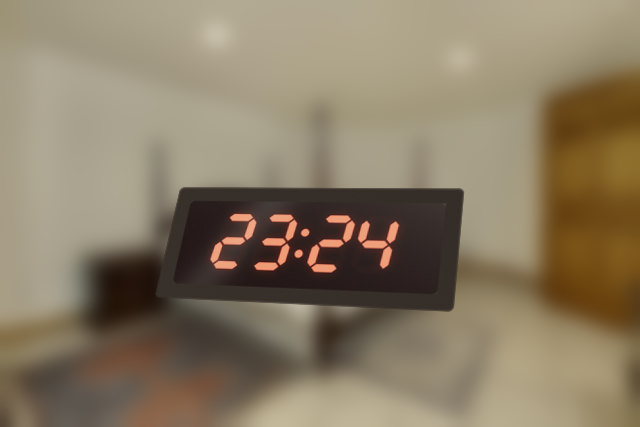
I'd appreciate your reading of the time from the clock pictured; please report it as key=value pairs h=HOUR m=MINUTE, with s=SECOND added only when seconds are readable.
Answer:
h=23 m=24
